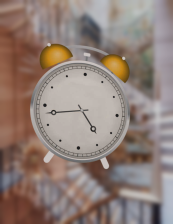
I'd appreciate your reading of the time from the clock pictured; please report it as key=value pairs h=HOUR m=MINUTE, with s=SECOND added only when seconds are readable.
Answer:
h=4 m=43
